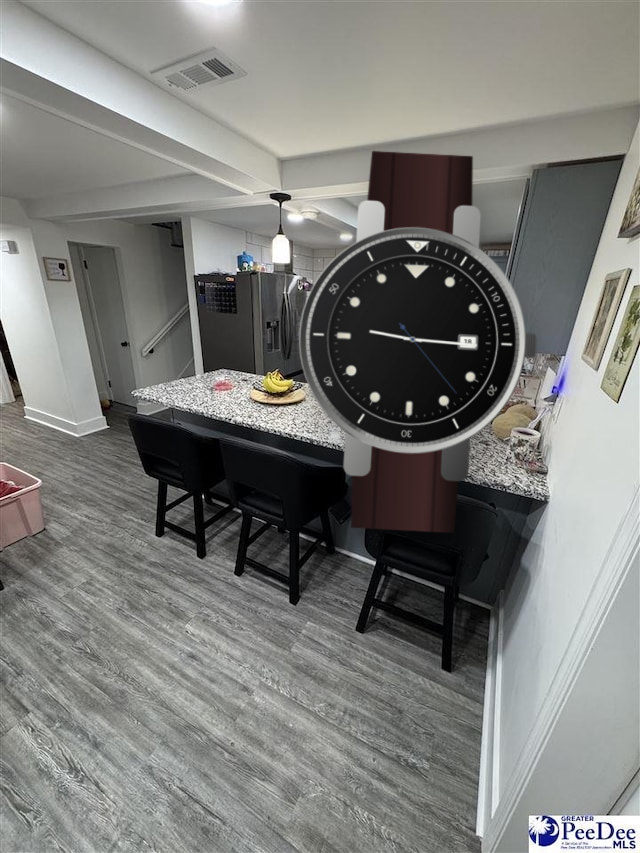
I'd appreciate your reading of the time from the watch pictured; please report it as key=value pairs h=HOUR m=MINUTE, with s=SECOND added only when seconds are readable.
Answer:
h=9 m=15 s=23
